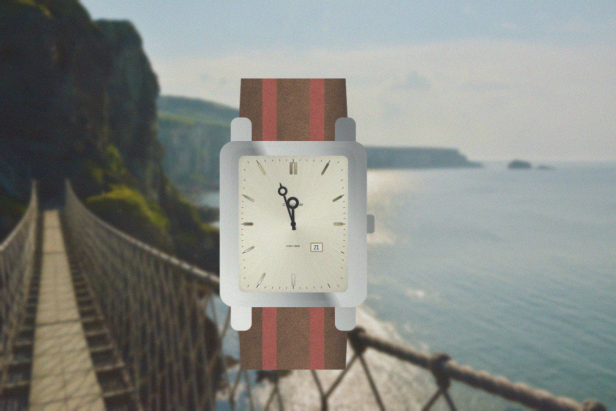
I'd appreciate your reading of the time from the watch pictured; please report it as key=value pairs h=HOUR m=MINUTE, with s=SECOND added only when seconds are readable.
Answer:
h=11 m=57
